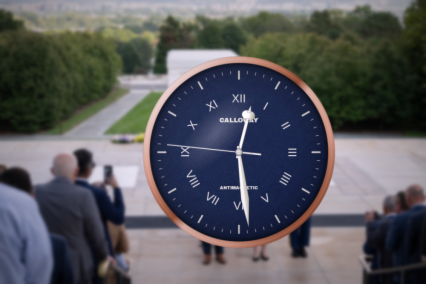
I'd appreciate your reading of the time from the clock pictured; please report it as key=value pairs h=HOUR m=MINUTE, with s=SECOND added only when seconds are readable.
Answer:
h=12 m=28 s=46
